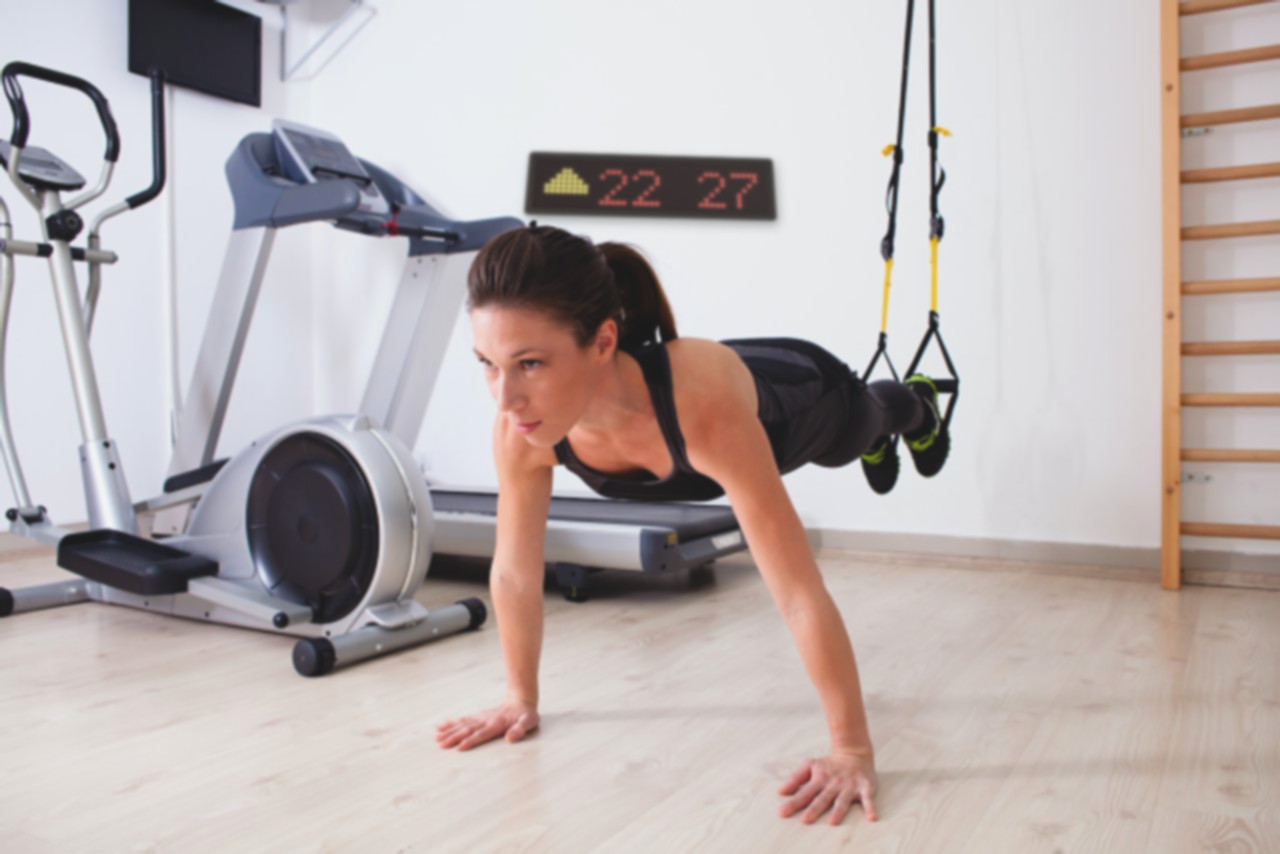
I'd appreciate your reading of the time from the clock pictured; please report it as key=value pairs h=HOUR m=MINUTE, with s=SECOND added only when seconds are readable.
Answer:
h=22 m=27
